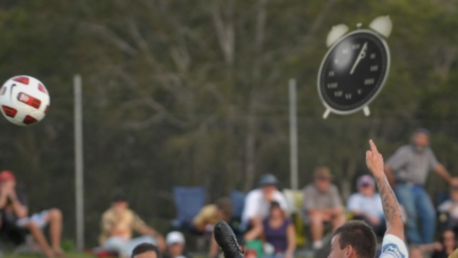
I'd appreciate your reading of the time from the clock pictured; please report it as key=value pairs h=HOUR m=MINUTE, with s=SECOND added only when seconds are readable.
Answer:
h=1 m=4
